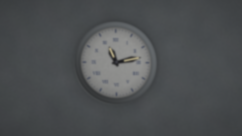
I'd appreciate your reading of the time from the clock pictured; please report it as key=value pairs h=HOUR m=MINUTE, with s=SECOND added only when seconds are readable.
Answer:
h=11 m=13
